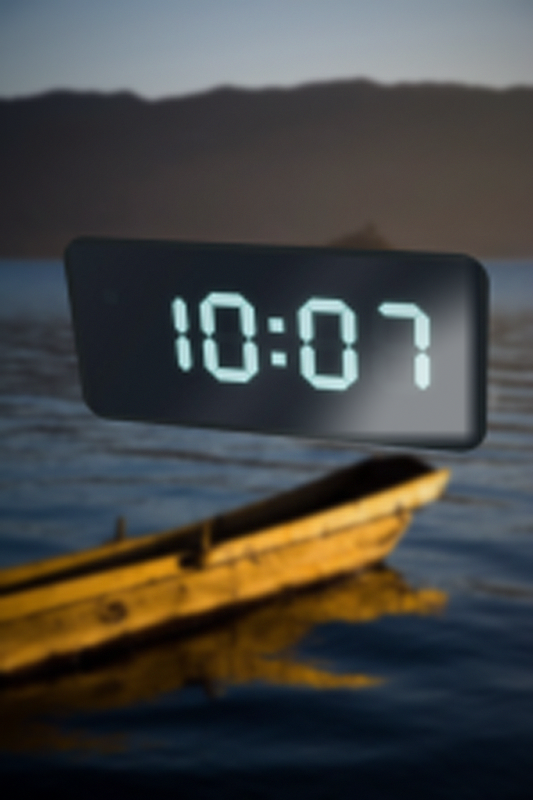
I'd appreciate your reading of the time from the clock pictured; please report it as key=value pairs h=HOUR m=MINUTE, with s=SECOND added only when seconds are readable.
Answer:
h=10 m=7
